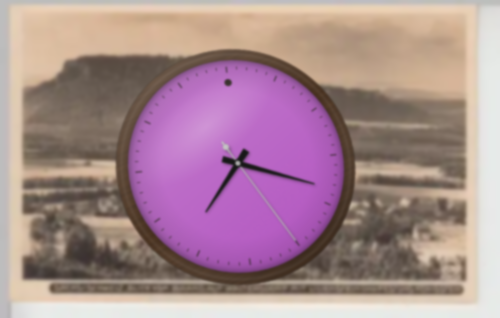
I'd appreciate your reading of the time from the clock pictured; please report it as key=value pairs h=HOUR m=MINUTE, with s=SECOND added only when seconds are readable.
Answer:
h=7 m=18 s=25
